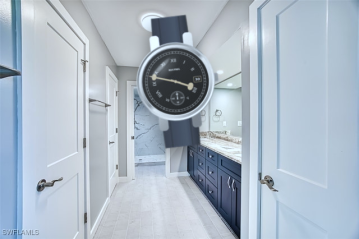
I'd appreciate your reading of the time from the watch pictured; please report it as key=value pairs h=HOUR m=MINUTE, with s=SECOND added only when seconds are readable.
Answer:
h=3 m=48
